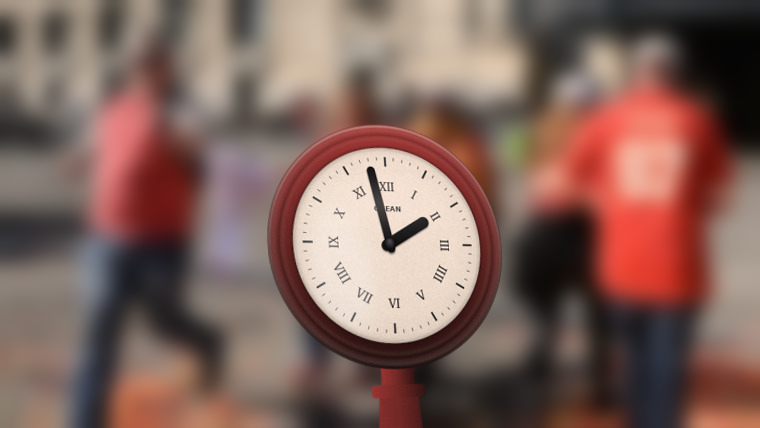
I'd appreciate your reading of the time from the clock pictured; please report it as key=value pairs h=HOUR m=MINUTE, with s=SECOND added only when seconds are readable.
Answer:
h=1 m=58
